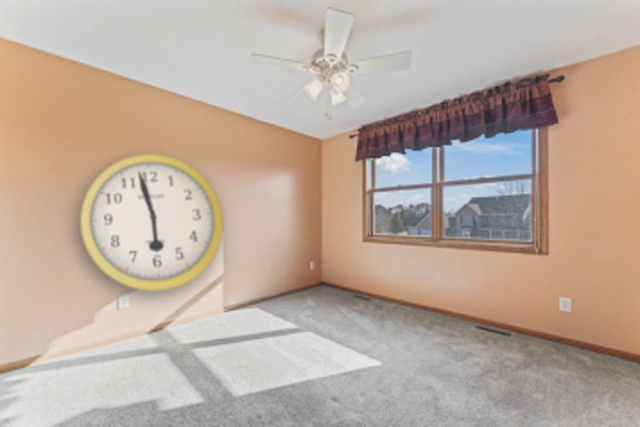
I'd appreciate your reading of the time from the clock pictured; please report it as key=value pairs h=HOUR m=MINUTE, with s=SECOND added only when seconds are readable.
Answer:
h=5 m=58
